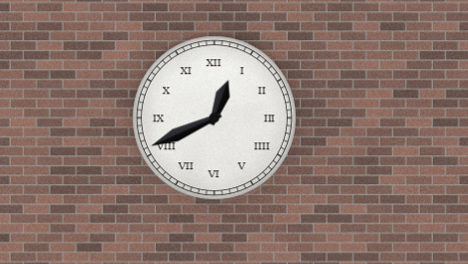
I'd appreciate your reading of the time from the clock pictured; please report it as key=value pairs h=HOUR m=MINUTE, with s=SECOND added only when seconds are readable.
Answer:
h=12 m=41
